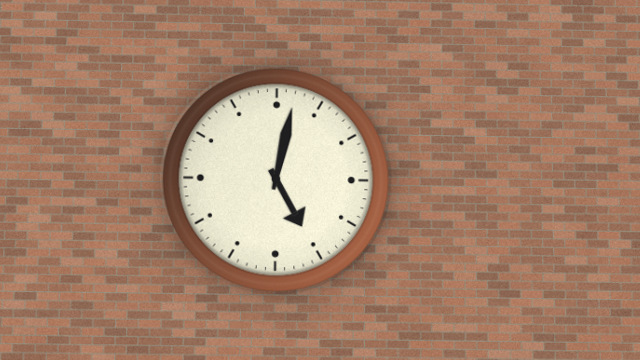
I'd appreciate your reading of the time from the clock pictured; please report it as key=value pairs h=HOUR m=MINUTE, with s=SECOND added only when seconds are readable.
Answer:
h=5 m=2
